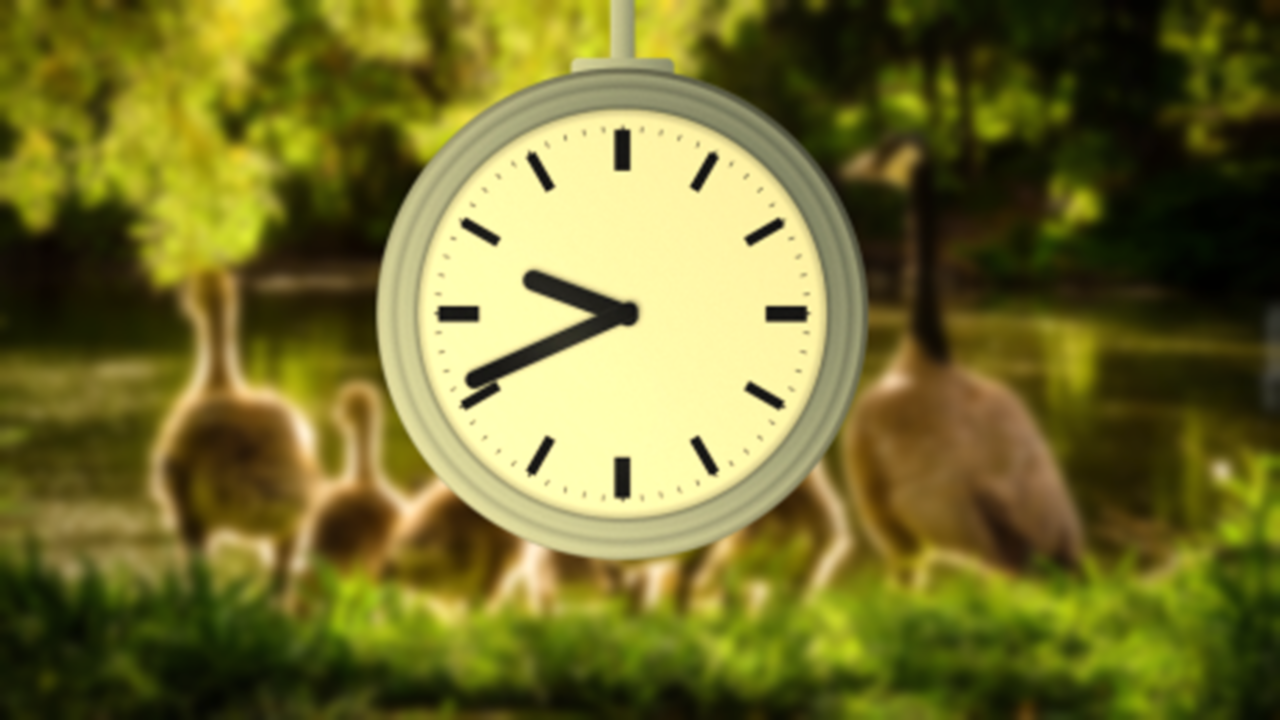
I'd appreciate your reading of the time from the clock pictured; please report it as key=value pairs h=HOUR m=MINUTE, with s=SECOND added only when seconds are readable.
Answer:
h=9 m=41
